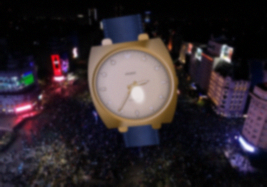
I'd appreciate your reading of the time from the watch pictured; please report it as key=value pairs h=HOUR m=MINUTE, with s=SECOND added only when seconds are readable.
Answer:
h=2 m=36
